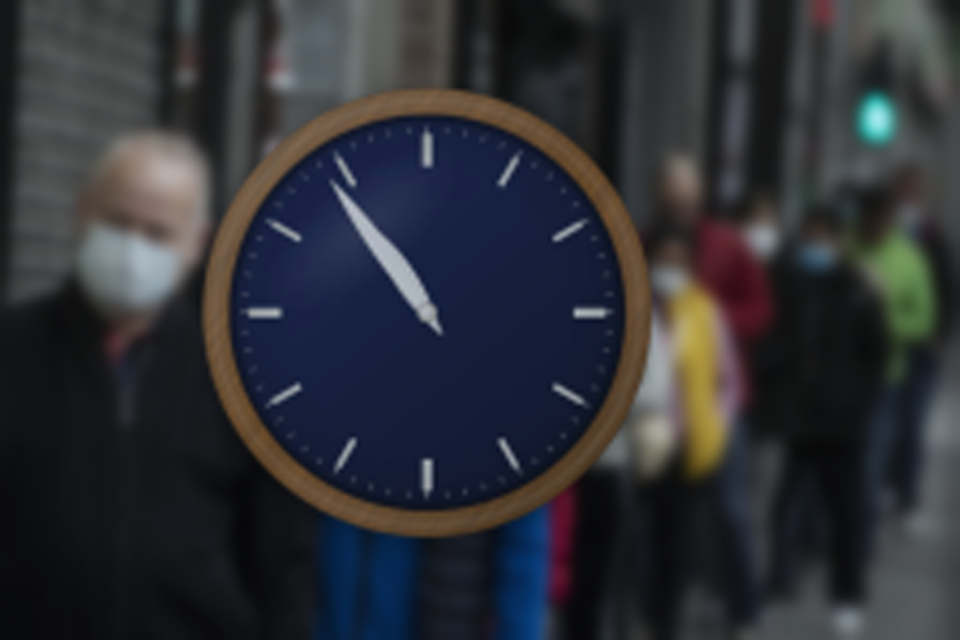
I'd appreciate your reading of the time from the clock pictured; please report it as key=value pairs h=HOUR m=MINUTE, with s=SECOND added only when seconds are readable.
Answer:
h=10 m=54
